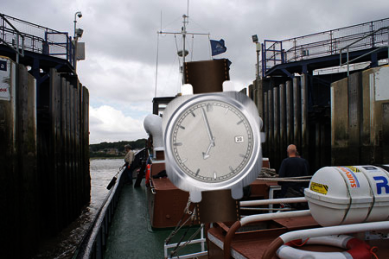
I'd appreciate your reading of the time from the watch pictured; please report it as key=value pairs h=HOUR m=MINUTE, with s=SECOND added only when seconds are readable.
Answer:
h=6 m=58
